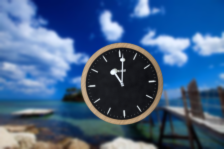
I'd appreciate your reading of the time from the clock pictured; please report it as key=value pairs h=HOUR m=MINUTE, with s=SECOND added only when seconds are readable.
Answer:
h=11 m=1
